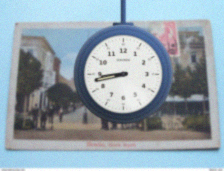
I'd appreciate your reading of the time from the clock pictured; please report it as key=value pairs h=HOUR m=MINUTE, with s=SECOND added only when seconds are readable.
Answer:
h=8 m=43
